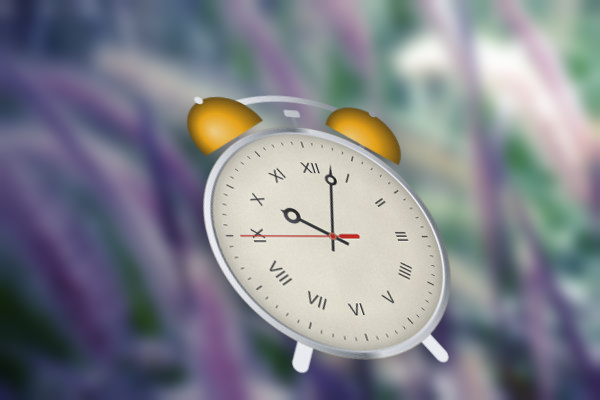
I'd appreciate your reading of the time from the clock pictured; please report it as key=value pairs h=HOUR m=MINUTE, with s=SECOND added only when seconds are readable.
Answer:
h=10 m=2 s=45
